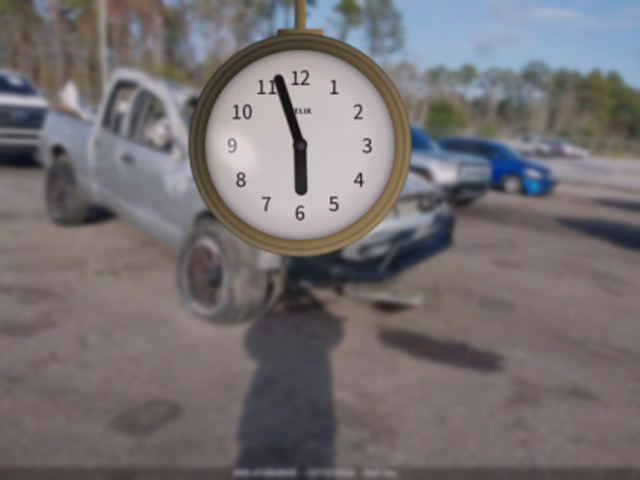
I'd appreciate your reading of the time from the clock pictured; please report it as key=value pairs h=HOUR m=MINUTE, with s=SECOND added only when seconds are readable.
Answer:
h=5 m=57
